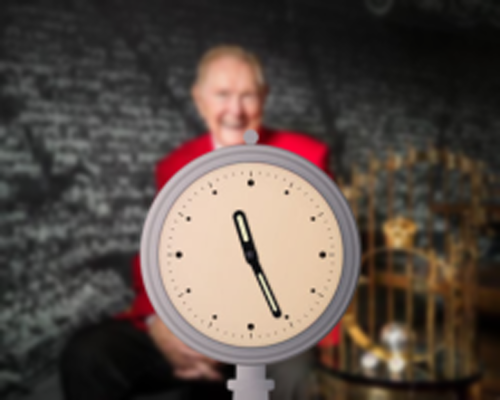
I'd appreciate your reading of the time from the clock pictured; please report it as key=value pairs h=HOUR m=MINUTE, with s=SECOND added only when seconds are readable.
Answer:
h=11 m=26
